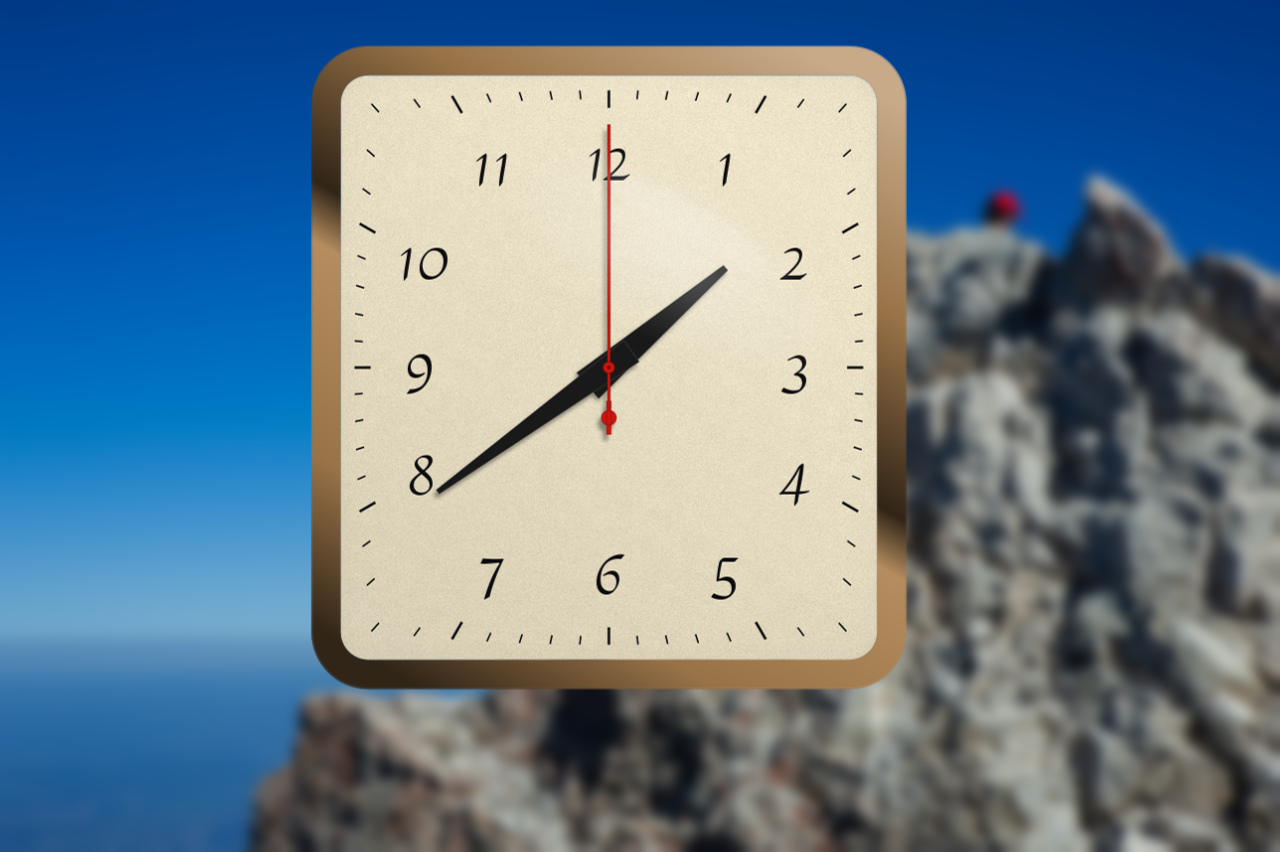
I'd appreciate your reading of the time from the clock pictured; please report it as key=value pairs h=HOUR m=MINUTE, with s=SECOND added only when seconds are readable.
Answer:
h=1 m=39 s=0
